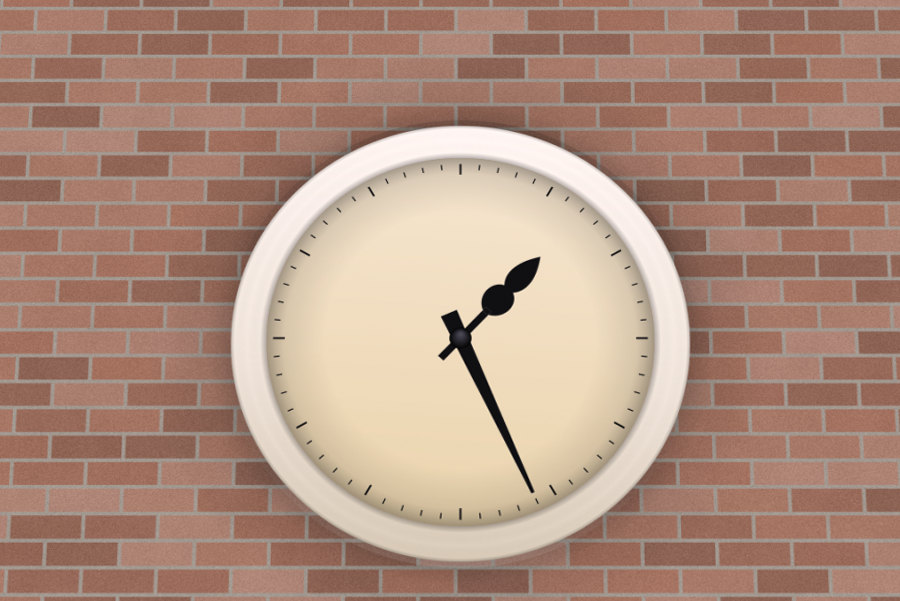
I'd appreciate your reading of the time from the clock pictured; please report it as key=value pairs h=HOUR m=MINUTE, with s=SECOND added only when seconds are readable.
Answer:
h=1 m=26
